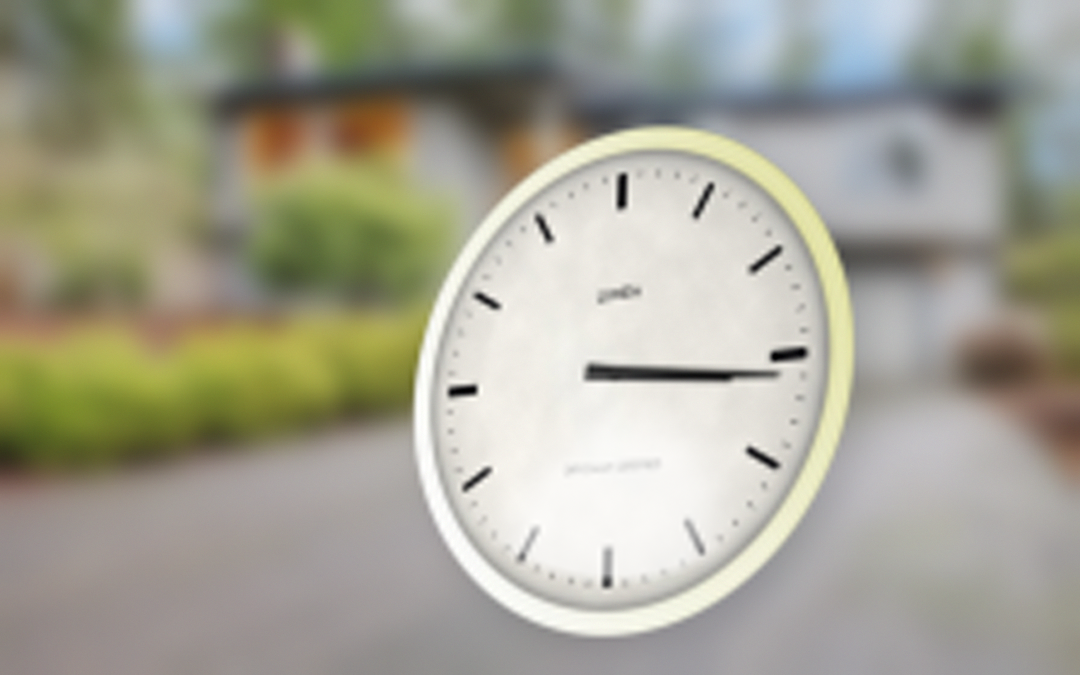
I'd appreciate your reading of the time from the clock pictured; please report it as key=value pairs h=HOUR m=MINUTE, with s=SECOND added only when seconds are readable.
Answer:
h=3 m=16
